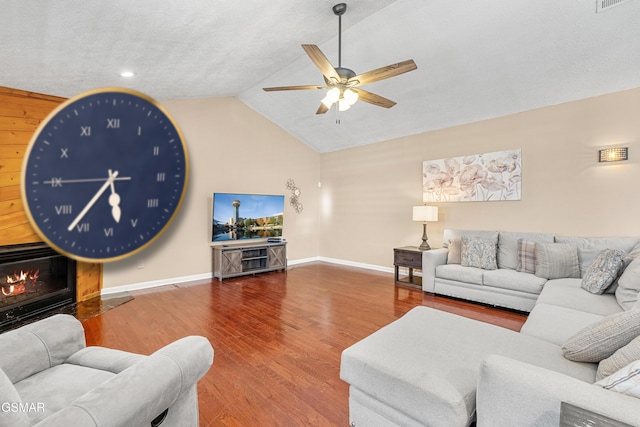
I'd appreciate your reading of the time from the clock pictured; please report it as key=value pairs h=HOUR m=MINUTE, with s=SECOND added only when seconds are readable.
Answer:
h=5 m=36 s=45
